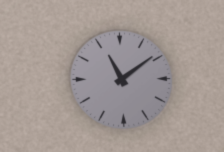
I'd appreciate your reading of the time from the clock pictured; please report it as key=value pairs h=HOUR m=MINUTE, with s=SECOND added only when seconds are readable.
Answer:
h=11 m=9
